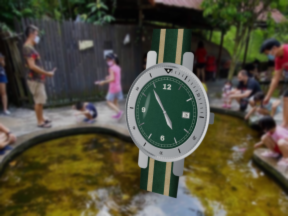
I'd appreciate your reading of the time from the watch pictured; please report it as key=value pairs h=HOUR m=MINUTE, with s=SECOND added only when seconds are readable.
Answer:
h=4 m=54
